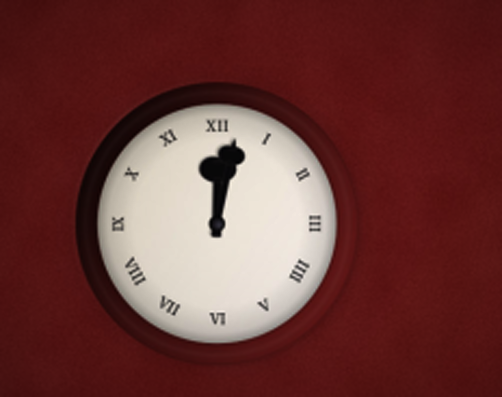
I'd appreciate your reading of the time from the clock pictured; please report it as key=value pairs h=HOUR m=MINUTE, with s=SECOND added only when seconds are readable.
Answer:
h=12 m=2
